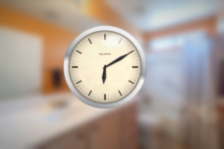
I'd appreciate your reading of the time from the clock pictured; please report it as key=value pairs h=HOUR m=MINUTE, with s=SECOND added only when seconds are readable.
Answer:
h=6 m=10
